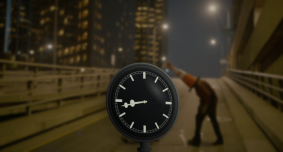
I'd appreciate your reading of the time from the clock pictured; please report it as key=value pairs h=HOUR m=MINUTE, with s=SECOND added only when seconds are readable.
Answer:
h=8 m=43
